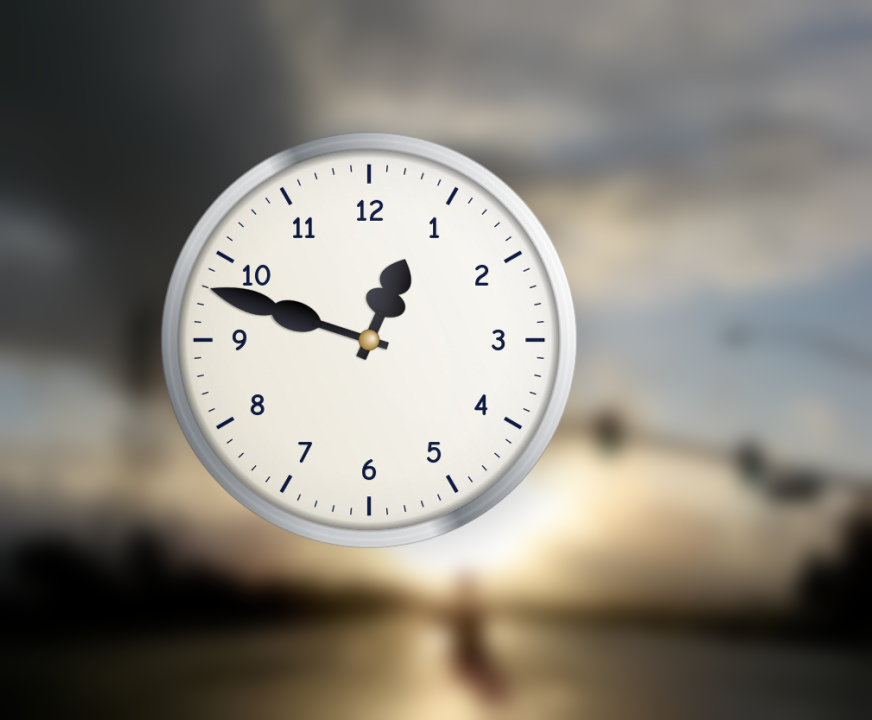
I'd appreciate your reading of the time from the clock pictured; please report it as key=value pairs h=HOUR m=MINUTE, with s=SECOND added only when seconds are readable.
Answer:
h=12 m=48
